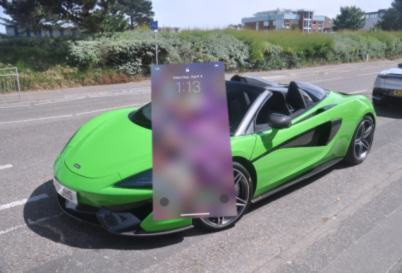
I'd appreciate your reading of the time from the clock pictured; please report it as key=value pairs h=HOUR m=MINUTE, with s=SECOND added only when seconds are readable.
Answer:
h=1 m=13
